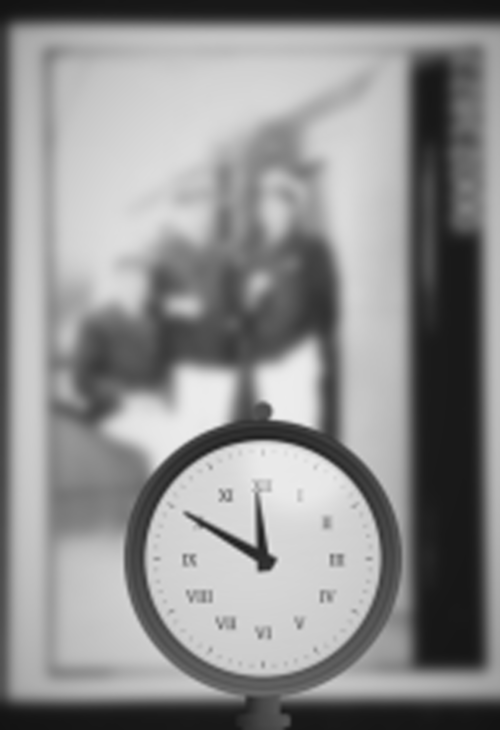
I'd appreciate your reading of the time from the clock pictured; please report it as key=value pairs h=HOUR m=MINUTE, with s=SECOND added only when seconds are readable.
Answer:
h=11 m=50
